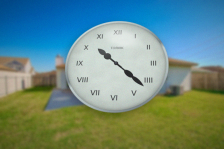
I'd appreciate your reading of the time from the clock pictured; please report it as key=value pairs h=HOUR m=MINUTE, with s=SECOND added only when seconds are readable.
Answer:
h=10 m=22
